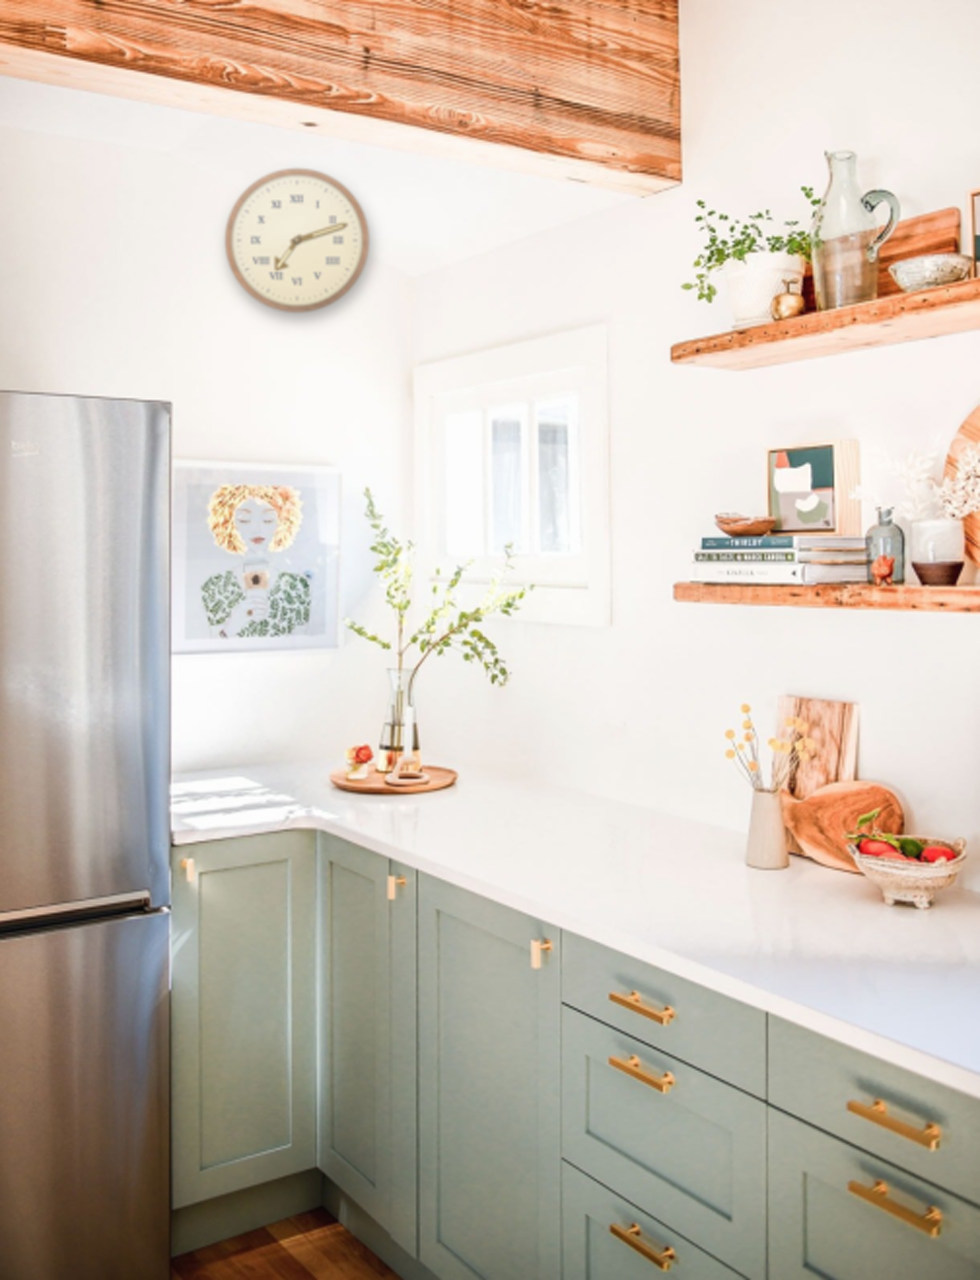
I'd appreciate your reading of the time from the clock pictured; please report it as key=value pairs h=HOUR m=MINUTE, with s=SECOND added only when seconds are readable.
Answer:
h=7 m=12
